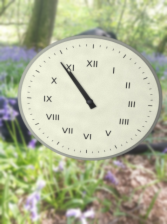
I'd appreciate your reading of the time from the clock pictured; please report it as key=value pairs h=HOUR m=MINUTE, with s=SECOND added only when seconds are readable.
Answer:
h=10 m=54
